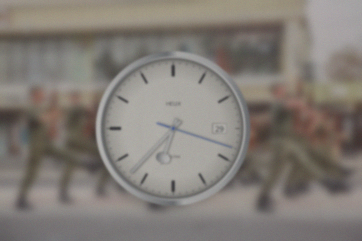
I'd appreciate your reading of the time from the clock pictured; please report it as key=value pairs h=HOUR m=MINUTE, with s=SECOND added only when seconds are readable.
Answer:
h=6 m=37 s=18
